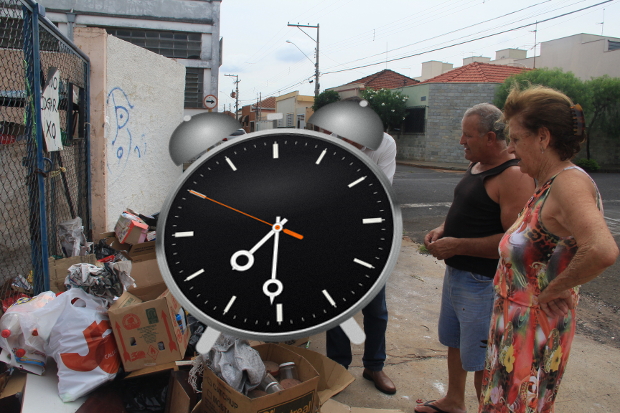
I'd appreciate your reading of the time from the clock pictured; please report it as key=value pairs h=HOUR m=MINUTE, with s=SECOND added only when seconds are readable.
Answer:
h=7 m=30 s=50
